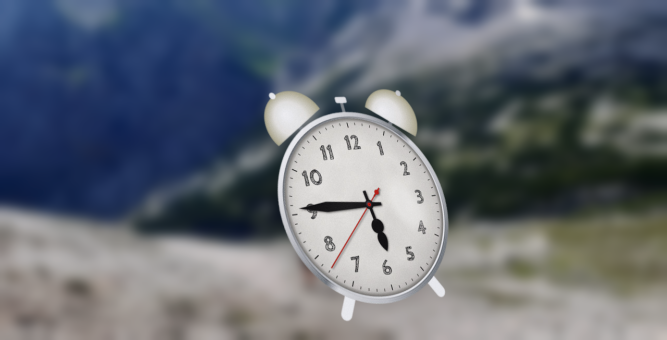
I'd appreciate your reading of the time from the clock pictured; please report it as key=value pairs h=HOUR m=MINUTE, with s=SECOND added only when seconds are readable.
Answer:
h=5 m=45 s=38
